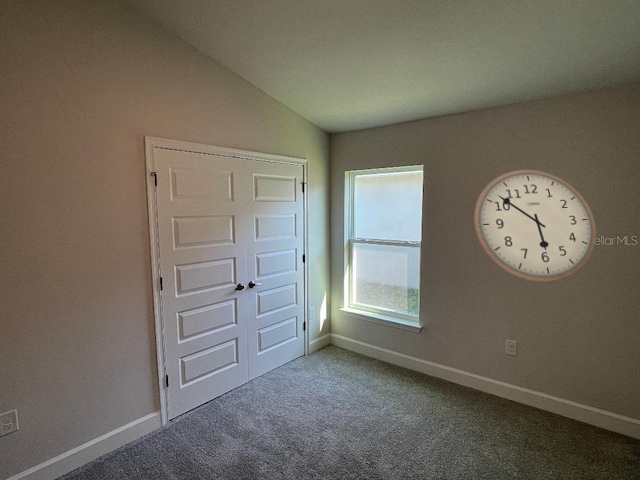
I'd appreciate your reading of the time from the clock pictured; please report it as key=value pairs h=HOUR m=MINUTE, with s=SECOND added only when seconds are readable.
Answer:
h=5 m=52
